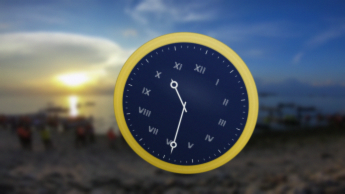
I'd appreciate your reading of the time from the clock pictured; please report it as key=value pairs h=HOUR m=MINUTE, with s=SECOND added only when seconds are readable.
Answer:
h=10 m=29
